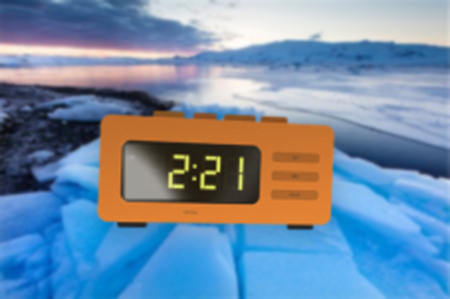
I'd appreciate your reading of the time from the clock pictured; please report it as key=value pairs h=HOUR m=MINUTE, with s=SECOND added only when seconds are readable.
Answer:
h=2 m=21
